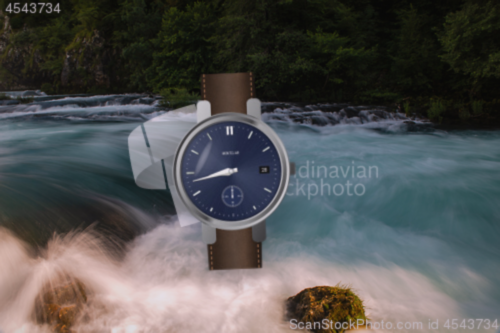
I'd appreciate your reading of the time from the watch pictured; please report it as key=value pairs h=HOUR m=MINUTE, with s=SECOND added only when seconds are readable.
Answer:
h=8 m=43
